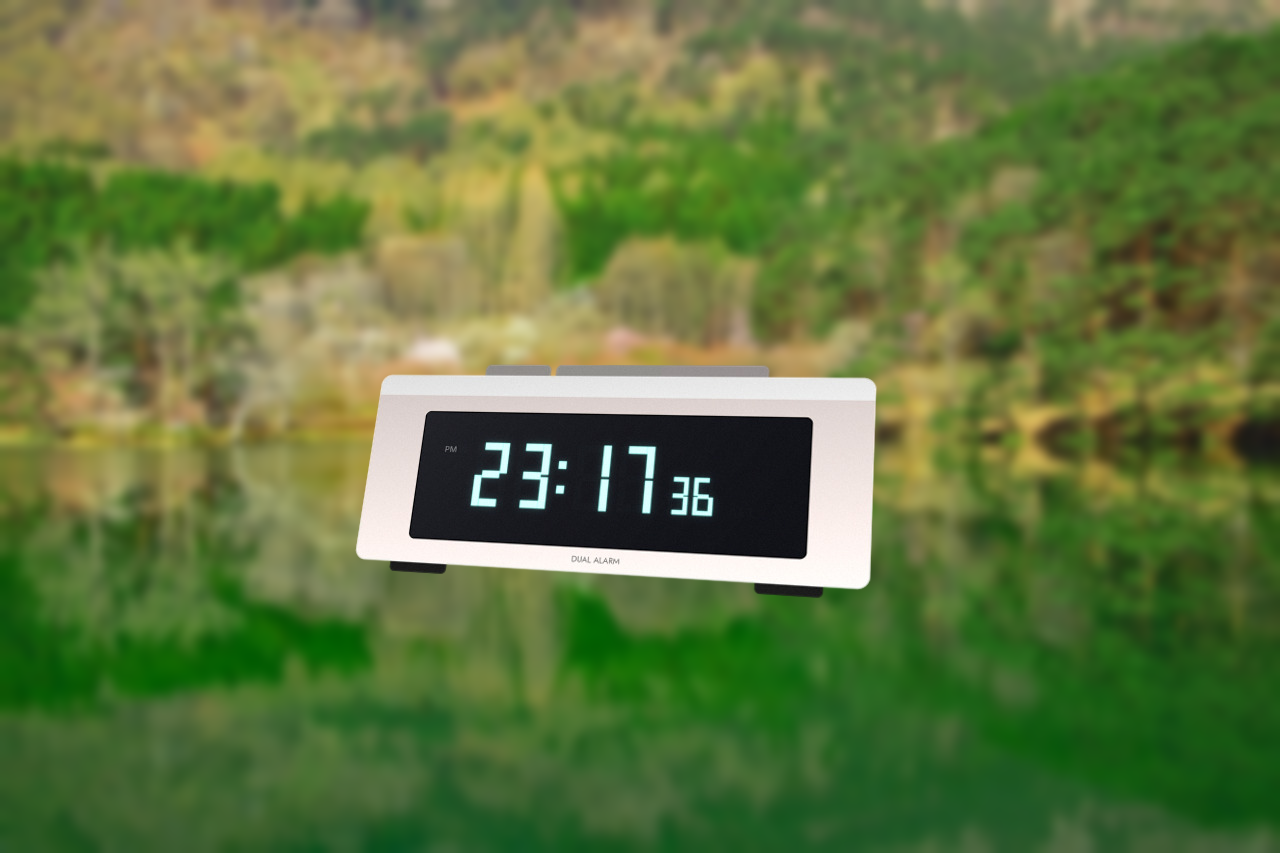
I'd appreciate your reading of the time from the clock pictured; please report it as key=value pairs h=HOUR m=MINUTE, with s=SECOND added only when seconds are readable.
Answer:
h=23 m=17 s=36
